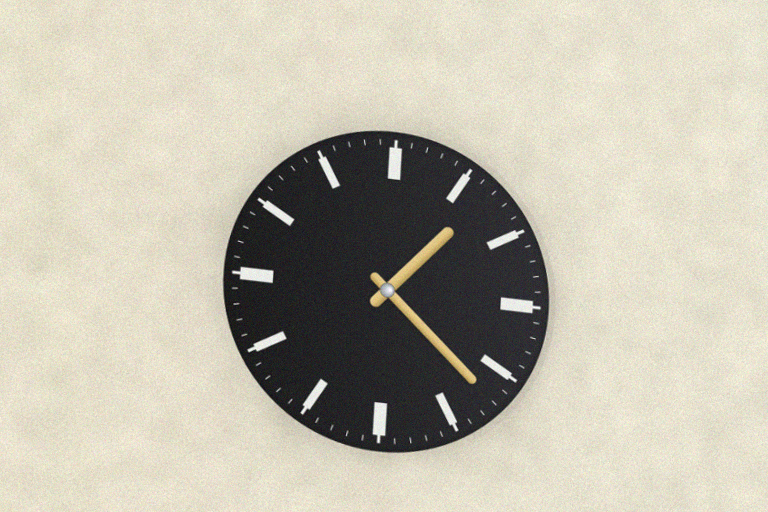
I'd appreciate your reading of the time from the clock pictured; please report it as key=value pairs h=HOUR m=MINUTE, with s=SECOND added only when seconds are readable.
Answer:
h=1 m=22
